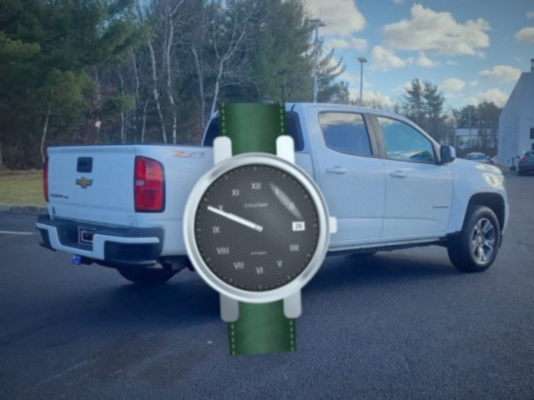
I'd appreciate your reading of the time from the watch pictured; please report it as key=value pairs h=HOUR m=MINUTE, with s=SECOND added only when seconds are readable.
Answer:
h=9 m=49
